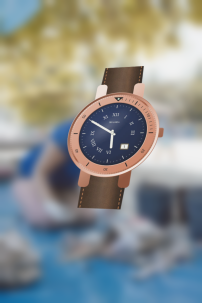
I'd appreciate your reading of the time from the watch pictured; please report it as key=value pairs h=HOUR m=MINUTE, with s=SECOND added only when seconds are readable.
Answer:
h=5 m=50
